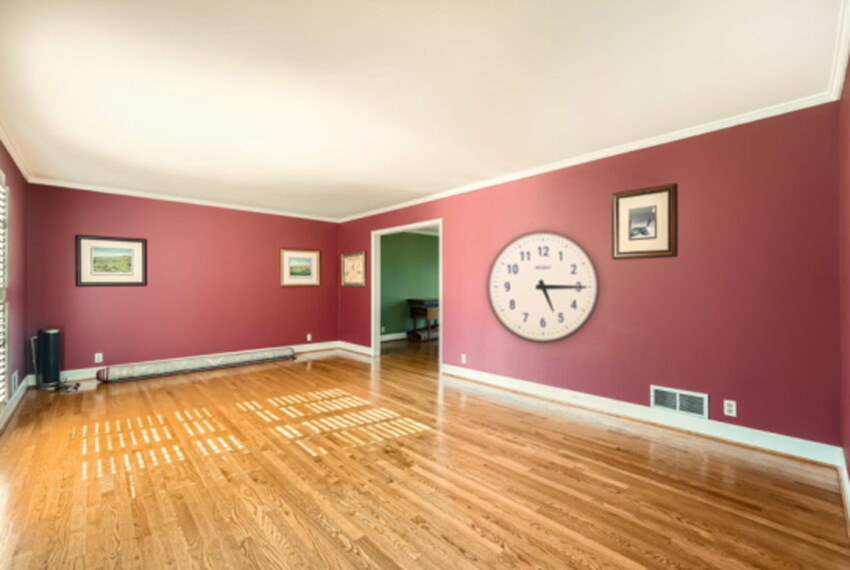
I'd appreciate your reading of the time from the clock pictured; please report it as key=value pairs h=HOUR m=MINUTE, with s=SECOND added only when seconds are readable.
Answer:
h=5 m=15
